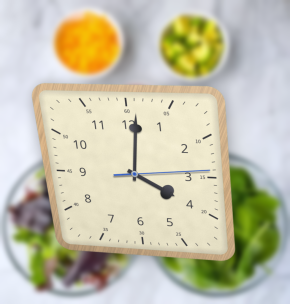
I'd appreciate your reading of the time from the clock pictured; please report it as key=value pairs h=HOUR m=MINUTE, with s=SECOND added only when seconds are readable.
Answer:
h=4 m=1 s=14
